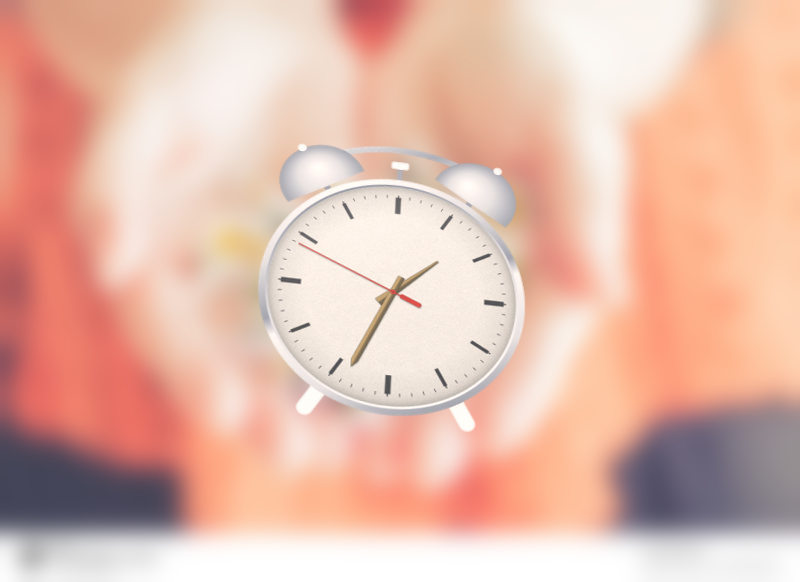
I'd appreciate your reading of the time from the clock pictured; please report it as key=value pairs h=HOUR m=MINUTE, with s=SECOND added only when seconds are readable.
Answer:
h=1 m=33 s=49
